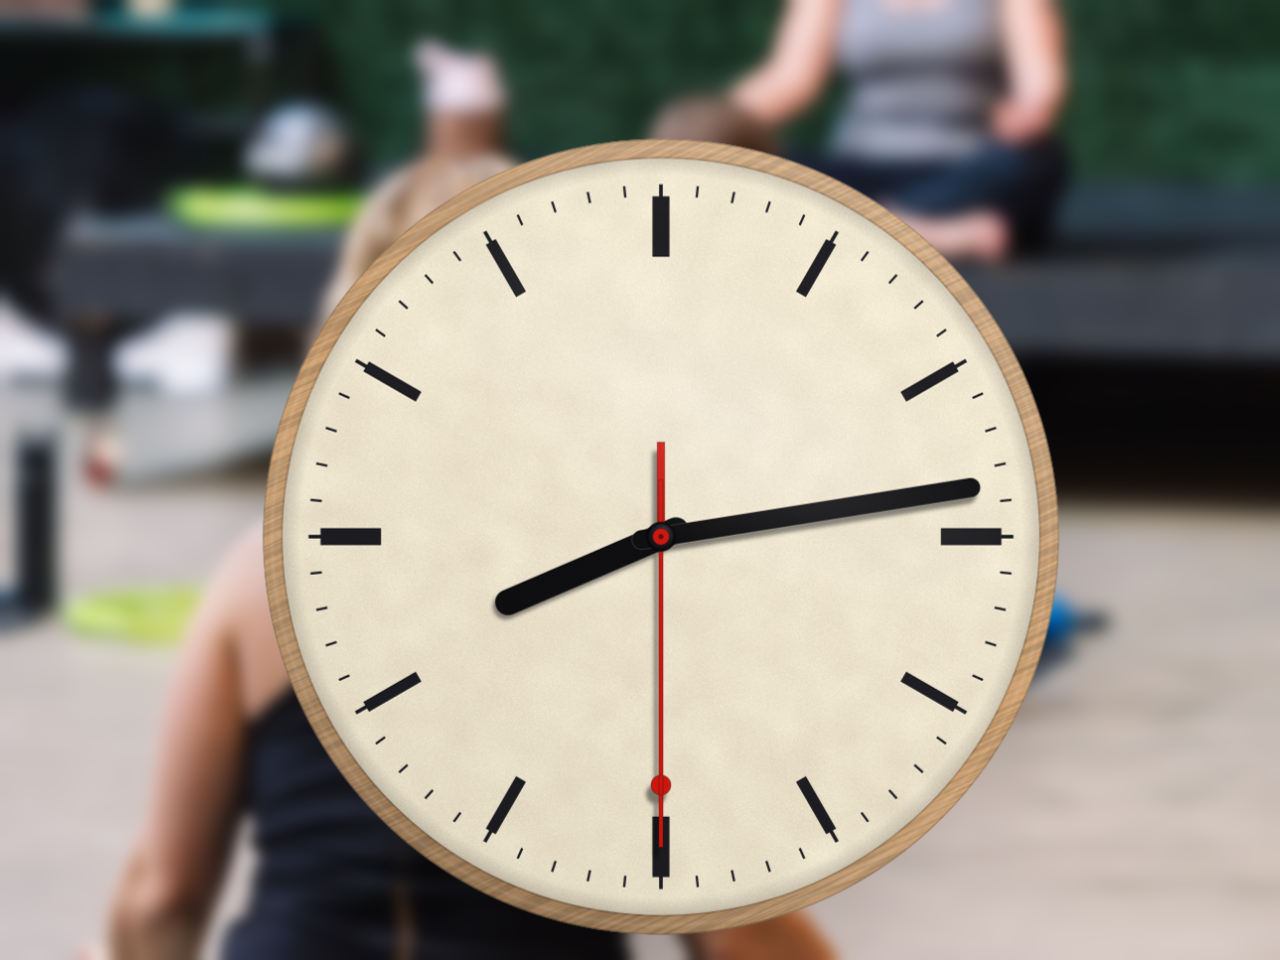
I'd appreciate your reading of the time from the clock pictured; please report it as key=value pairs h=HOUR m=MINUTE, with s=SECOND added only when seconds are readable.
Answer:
h=8 m=13 s=30
